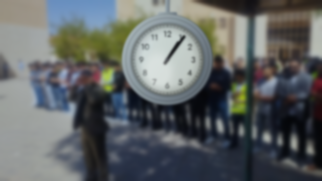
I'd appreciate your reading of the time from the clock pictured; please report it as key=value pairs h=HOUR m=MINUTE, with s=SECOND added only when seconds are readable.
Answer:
h=1 m=6
